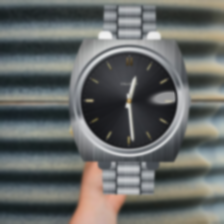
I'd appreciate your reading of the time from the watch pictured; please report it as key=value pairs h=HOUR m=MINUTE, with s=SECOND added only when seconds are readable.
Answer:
h=12 m=29
